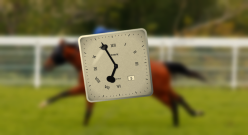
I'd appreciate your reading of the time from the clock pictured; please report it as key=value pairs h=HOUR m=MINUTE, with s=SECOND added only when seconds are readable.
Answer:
h=6 m=56
